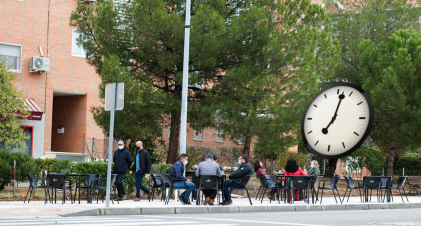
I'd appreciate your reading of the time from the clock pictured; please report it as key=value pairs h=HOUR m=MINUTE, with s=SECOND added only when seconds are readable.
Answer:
h=7 m=2
